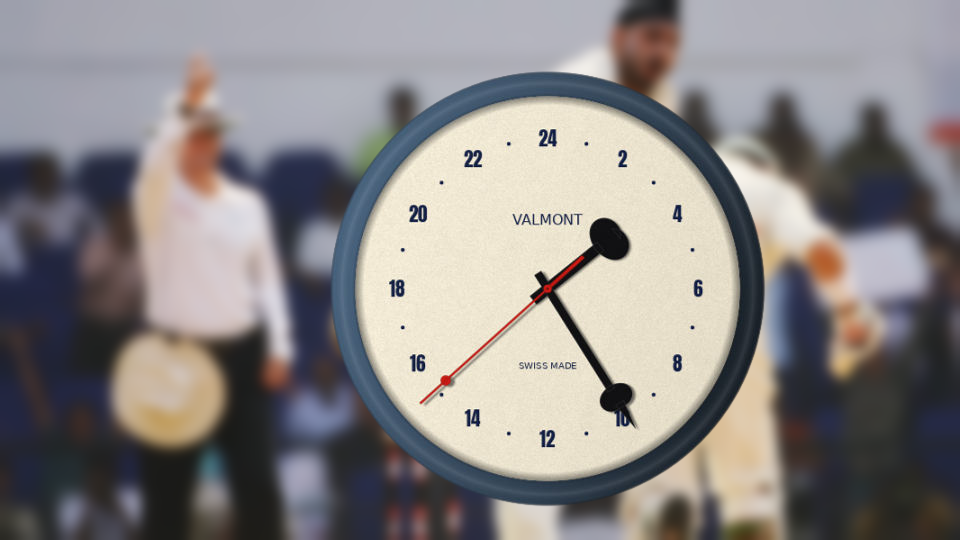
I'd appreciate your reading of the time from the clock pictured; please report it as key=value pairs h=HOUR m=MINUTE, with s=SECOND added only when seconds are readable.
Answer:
h=3 m=24 s=38
